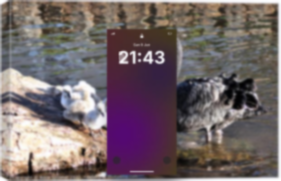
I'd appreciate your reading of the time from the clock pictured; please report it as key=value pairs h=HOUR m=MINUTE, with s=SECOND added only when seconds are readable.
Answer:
h=21 m=43
